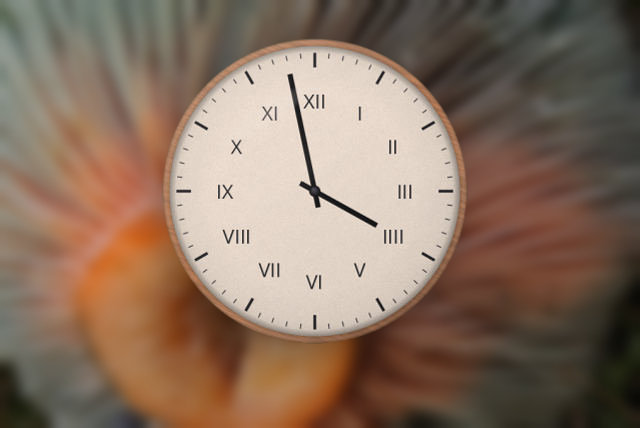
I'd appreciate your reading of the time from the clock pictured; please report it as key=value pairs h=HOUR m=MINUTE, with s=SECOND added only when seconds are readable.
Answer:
h=3 m=58
